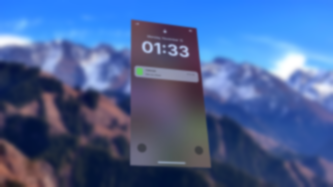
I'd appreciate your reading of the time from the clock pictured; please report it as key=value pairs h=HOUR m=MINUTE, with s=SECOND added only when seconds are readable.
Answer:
h=1 m=33
